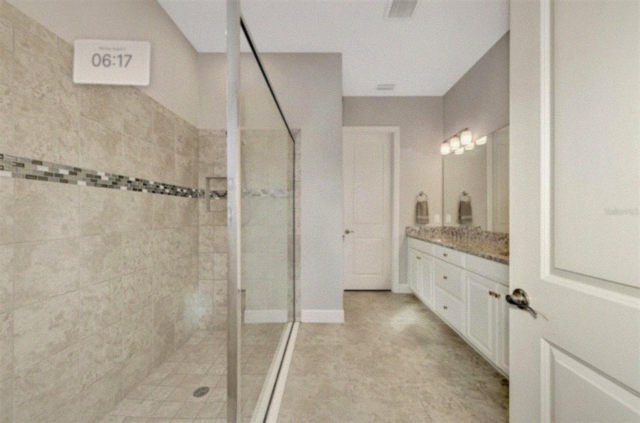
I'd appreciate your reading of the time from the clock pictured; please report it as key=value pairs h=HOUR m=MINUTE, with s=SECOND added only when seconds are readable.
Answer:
h=6 m=17
